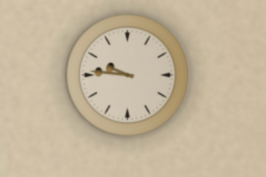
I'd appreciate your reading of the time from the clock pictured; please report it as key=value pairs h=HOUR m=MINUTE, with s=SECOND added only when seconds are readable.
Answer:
h=9 m=46
